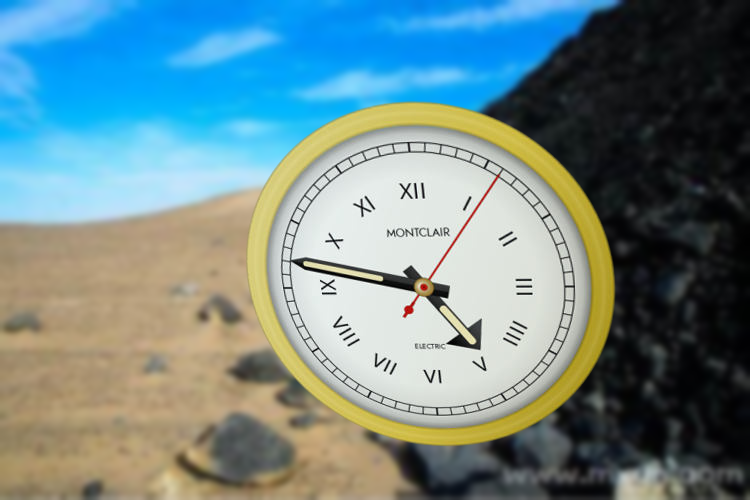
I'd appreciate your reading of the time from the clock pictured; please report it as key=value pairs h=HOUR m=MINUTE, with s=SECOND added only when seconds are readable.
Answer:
h=4 m=47 s=6
